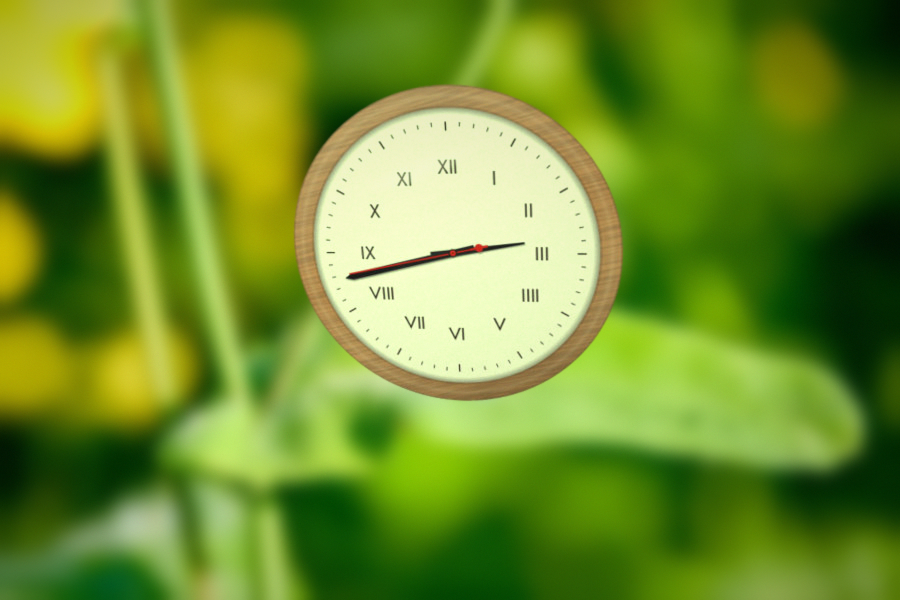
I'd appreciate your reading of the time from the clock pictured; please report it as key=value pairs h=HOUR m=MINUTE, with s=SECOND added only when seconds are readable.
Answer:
h=2 m=42 s=43
